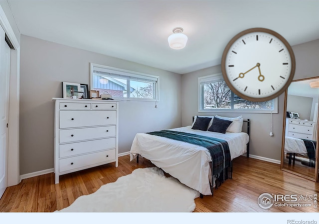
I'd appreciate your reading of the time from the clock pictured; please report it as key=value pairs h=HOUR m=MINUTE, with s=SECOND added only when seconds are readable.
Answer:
h=5 m=40
